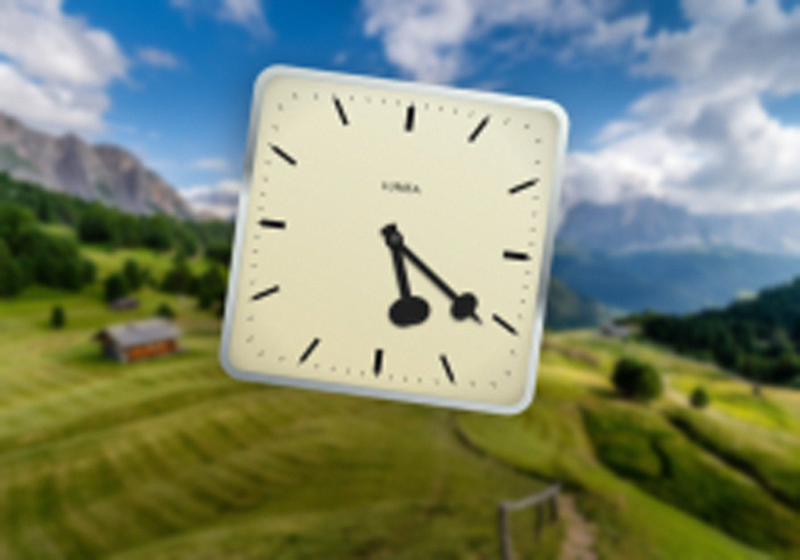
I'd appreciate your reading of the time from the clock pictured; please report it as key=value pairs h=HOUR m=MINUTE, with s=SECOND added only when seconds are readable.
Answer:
h=5 m=21
